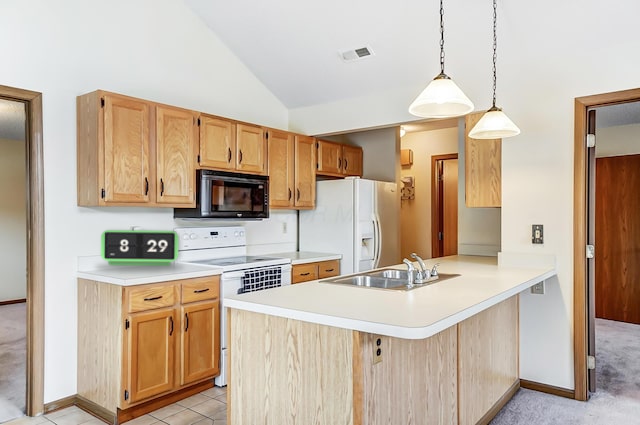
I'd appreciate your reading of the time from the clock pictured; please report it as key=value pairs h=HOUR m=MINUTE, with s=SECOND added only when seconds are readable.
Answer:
h=8 m=29
